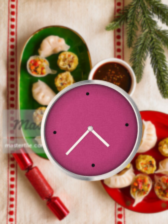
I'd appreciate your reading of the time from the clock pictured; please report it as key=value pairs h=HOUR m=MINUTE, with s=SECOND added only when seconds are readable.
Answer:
h=4 m=38
